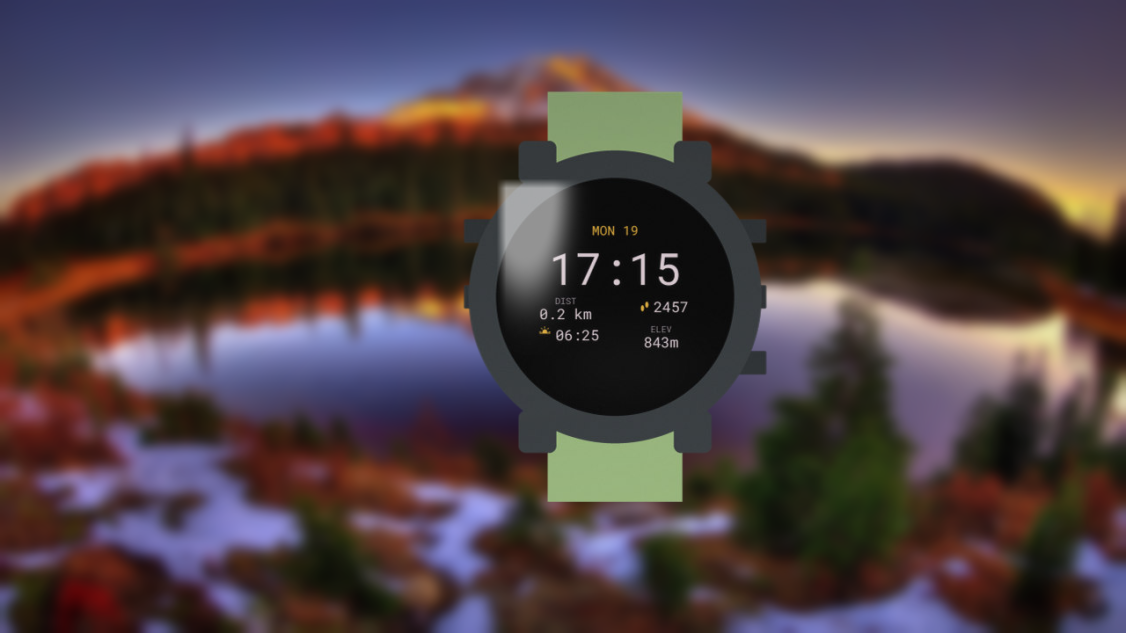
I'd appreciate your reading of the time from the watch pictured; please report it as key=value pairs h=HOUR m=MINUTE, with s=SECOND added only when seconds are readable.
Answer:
h=17 m=15
